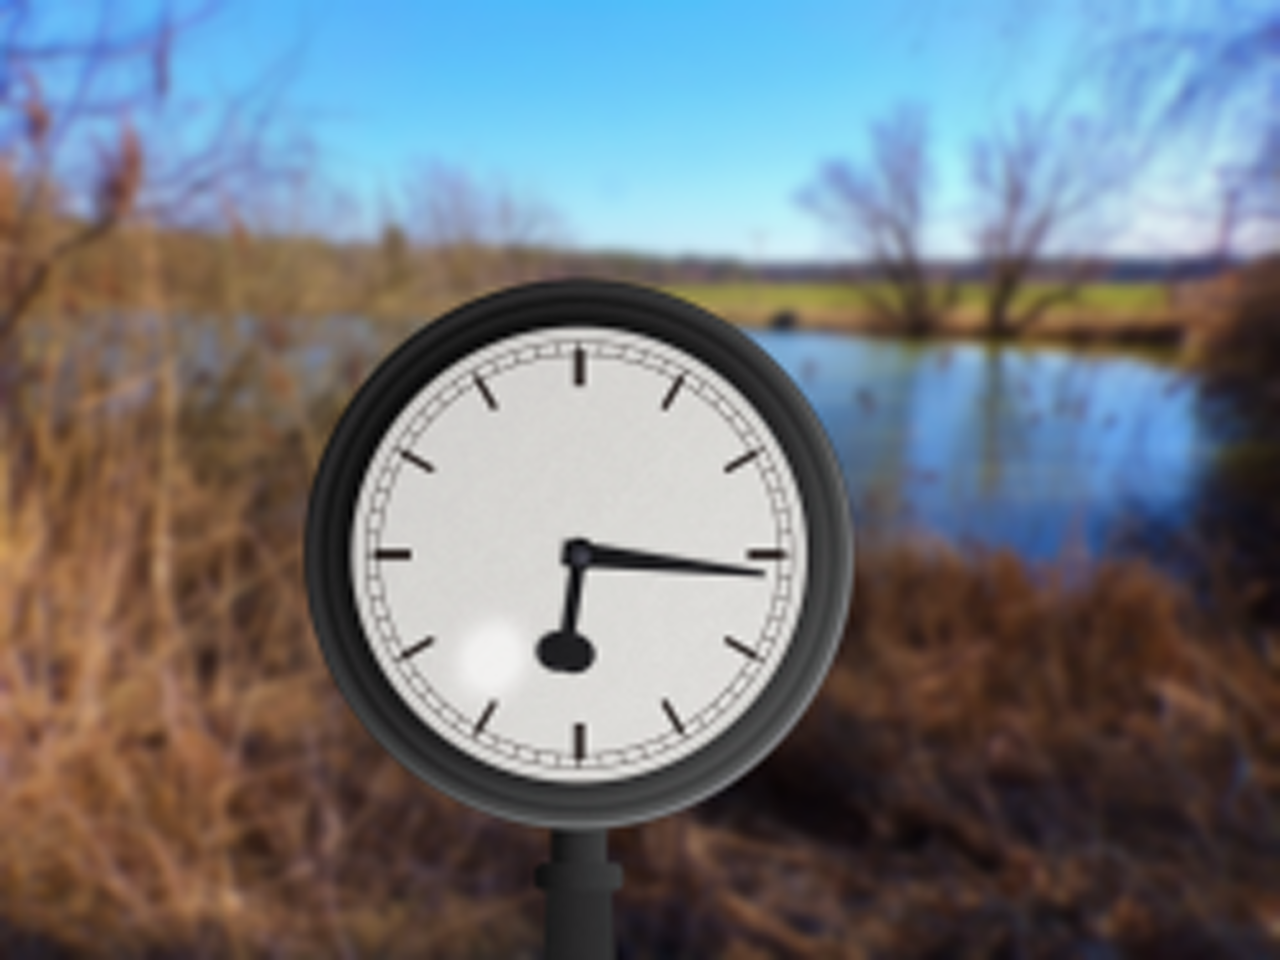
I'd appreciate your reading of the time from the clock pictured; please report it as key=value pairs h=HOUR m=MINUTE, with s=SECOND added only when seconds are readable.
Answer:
h=6 m=16
